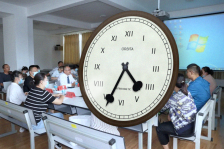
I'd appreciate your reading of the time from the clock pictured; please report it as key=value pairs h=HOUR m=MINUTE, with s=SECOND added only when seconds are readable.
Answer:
h=4 m=34
